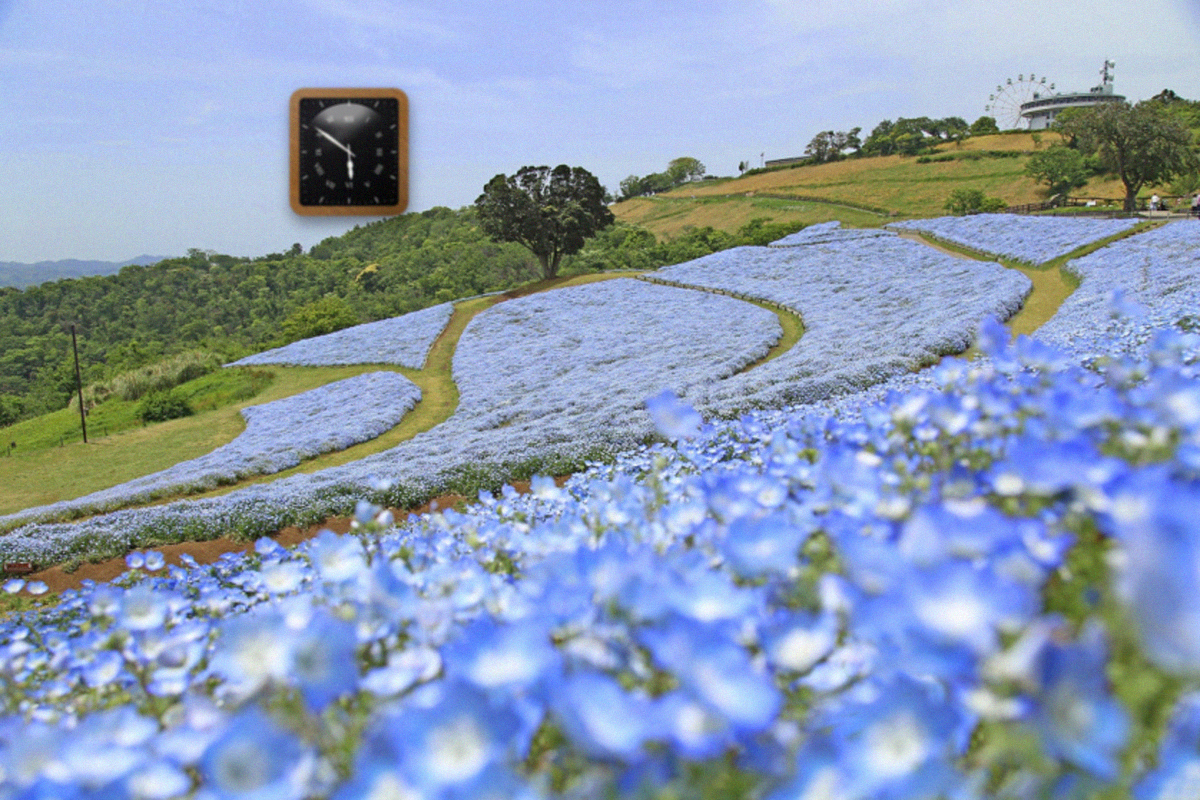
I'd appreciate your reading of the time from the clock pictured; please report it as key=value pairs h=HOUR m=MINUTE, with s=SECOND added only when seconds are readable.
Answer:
h=5 m=51
